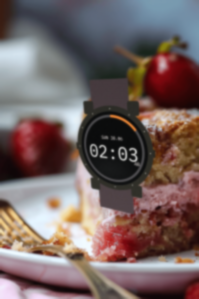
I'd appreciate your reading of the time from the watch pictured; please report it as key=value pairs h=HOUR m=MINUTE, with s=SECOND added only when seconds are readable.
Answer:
h=2 m=3
